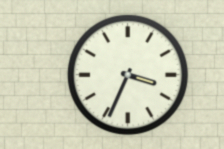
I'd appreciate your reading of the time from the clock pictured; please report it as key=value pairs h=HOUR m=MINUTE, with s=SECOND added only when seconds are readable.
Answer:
h=3 m=34
